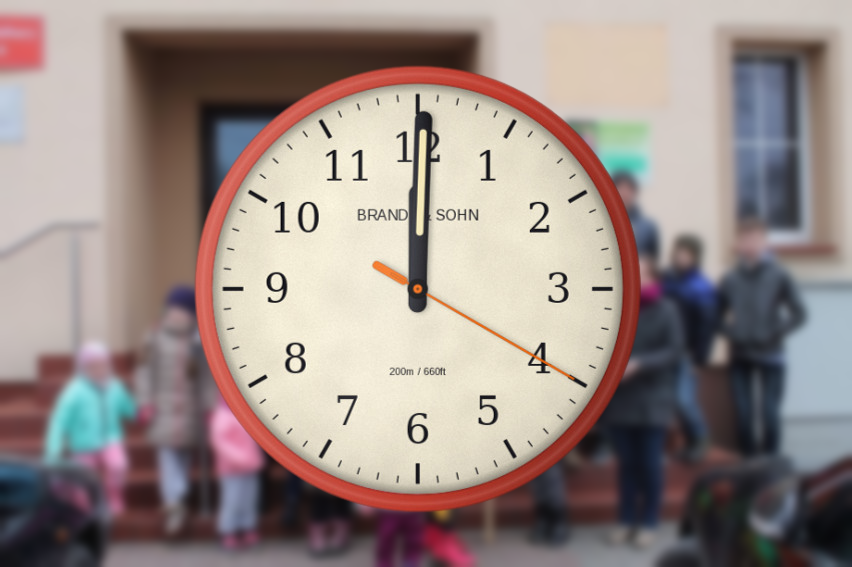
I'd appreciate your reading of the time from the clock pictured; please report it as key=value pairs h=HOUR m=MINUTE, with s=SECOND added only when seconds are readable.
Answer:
h=12 m=0 s=20
